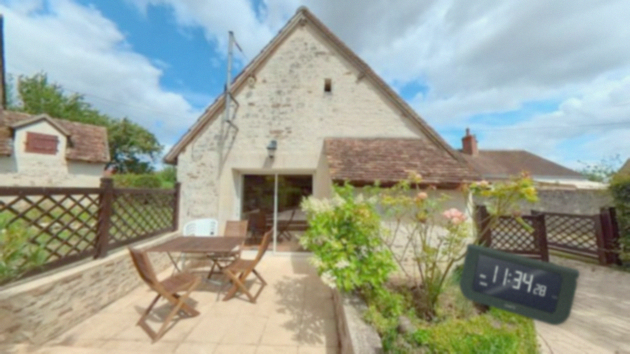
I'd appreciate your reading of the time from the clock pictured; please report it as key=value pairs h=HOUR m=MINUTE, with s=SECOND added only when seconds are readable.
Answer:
h=11 m=34
